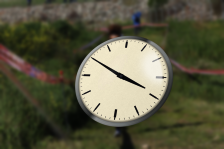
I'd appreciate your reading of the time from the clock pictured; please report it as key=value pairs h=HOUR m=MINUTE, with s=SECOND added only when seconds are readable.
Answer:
h=3 m=50
